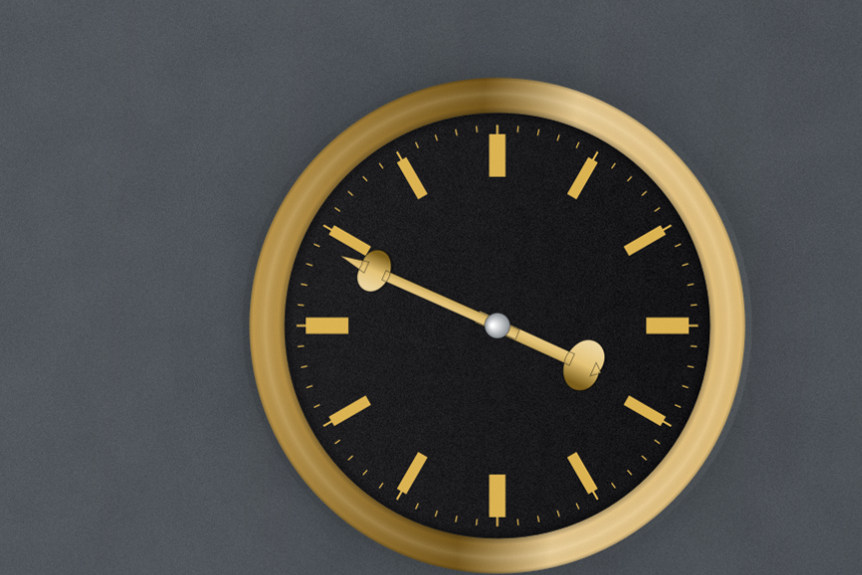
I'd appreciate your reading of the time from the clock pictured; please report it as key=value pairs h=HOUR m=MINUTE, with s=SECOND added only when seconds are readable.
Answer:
h=3 m=49
